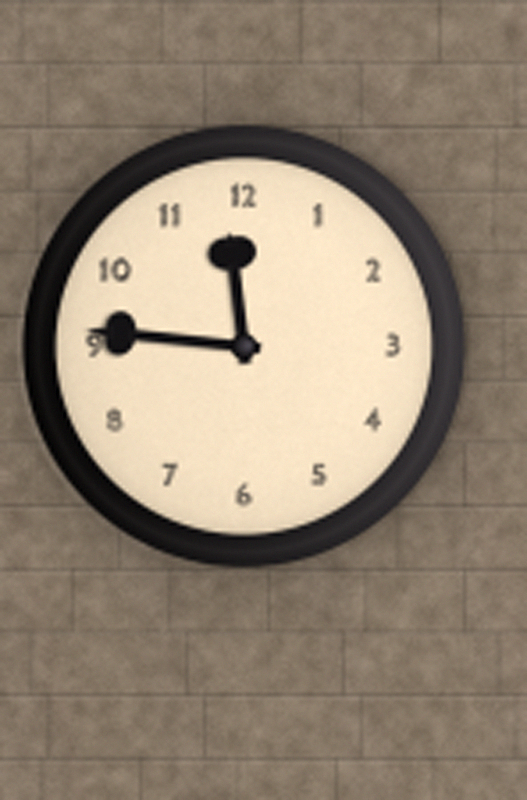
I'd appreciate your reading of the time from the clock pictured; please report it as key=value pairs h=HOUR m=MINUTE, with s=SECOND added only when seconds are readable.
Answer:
h=11 m=46
